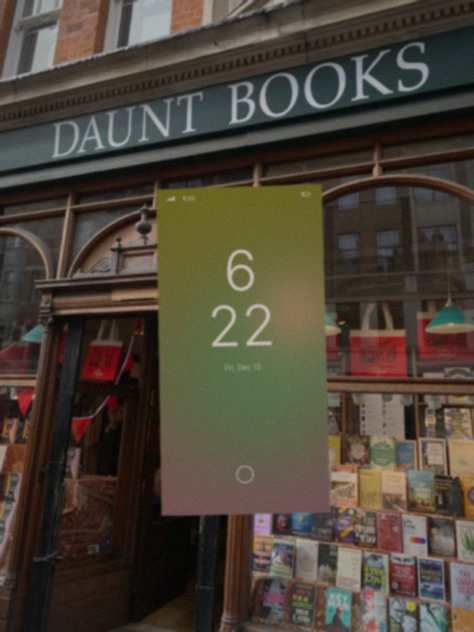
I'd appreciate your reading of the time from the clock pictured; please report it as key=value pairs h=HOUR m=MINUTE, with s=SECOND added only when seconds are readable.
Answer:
h=6 m=22
